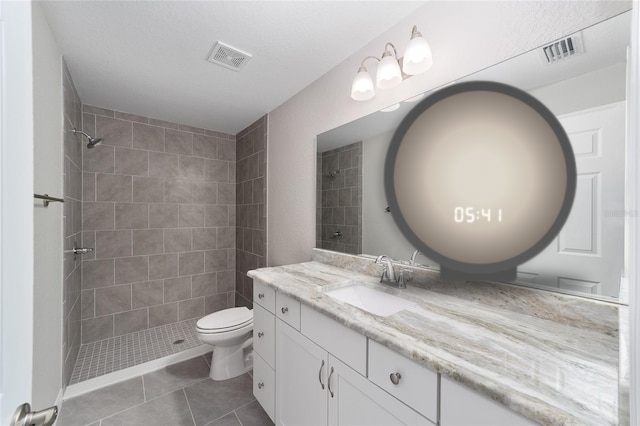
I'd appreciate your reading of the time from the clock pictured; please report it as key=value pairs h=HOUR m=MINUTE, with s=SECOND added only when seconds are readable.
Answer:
h=5 m=41
